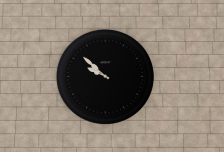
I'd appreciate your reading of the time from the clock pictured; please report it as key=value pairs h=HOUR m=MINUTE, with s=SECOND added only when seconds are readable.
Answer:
h=9 m=52
